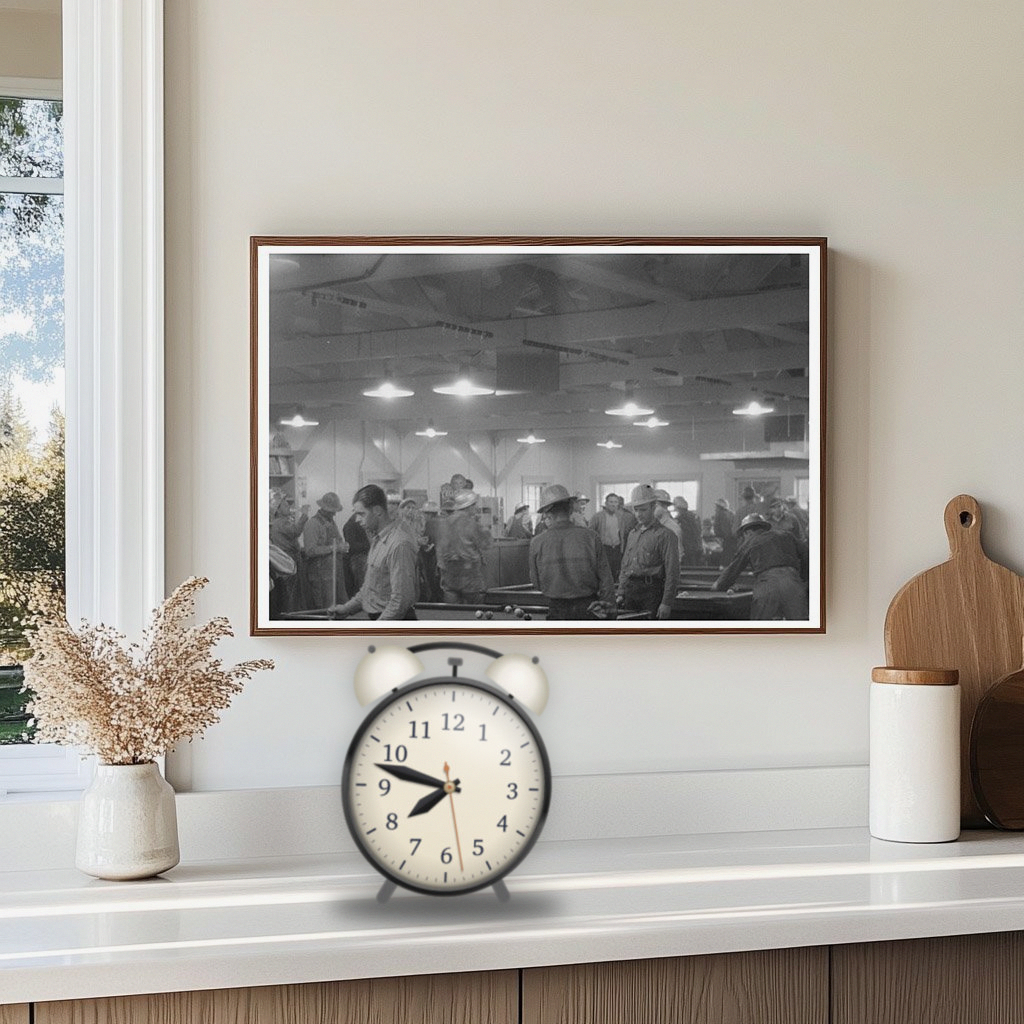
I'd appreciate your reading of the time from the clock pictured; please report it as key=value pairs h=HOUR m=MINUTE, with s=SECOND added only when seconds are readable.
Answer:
h=7 m=47 s=28
